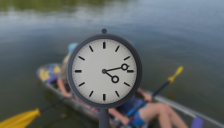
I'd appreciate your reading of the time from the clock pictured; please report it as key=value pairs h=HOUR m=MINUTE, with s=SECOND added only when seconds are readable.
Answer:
h=4 m=13
